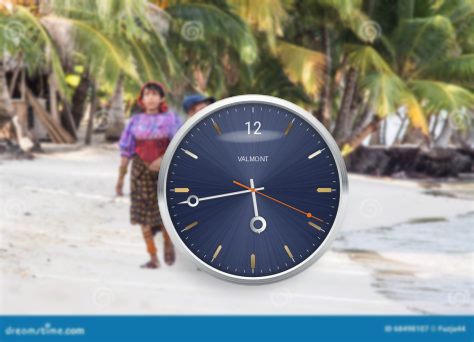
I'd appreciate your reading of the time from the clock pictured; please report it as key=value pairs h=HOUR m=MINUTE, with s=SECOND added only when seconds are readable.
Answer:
h=5 m=43 s=19
